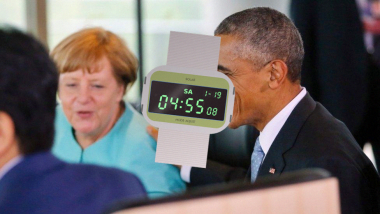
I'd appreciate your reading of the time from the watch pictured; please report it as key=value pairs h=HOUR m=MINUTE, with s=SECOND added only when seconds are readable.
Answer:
h=4 m=55 s=8
